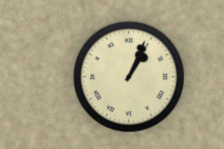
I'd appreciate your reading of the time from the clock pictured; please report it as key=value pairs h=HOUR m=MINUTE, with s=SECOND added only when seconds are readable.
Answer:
h=1 m=4
